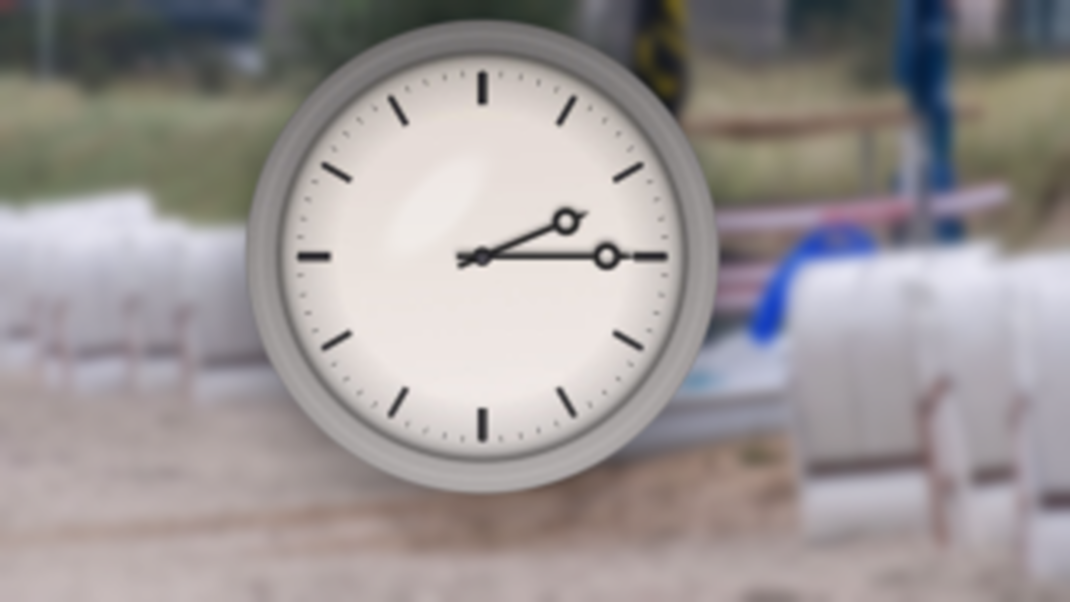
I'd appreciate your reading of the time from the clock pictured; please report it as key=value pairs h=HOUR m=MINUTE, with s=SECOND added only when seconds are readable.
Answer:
h=2 m=15
